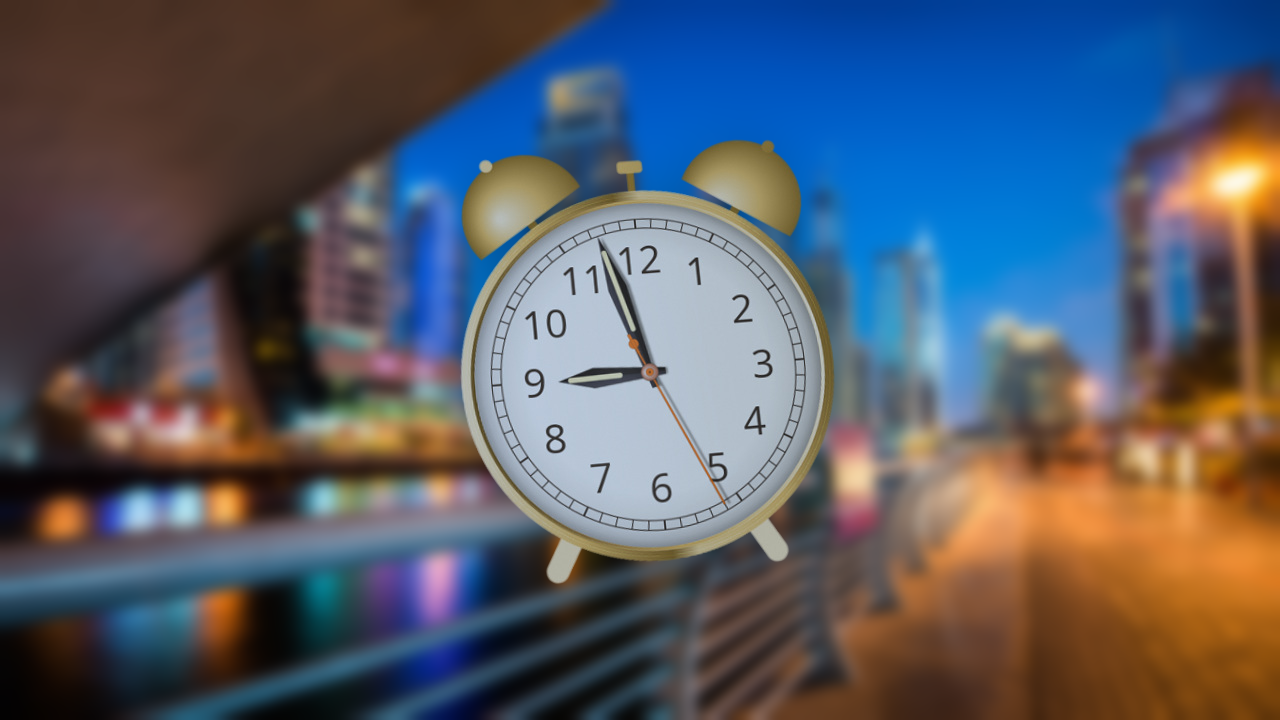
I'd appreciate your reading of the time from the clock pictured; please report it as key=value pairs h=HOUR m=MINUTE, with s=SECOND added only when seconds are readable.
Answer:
h=8 m=57 s=26
